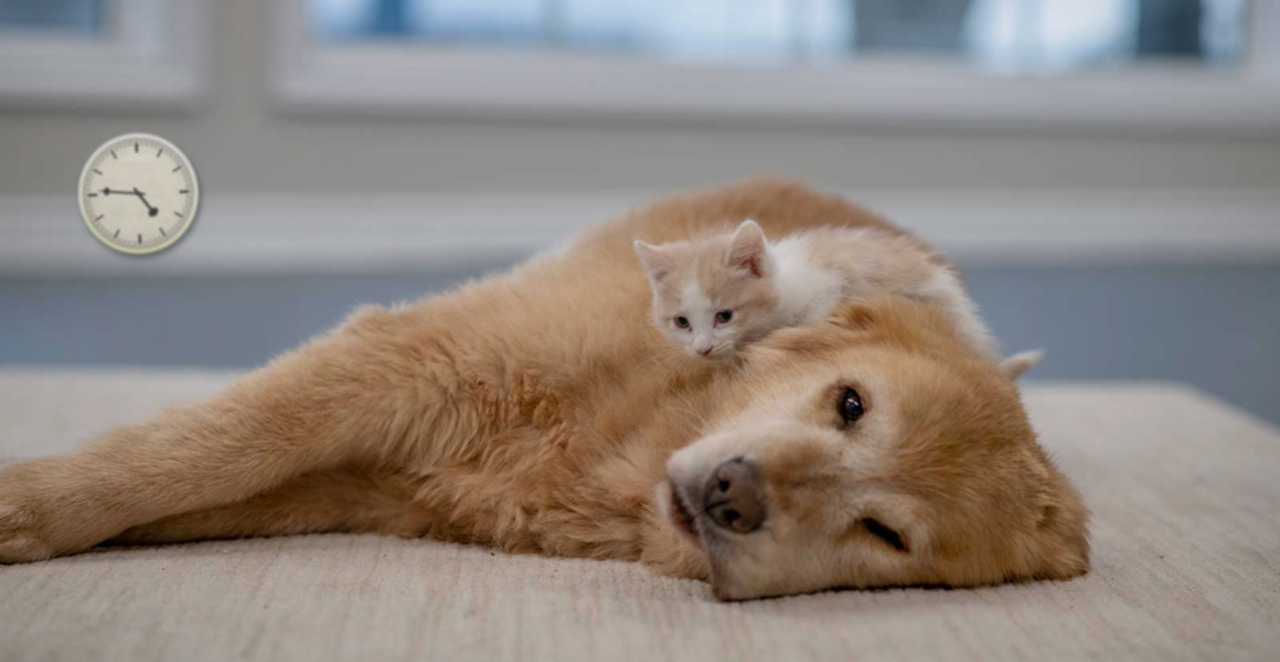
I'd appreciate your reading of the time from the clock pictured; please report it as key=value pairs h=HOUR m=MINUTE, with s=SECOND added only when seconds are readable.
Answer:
h=4 m=46
